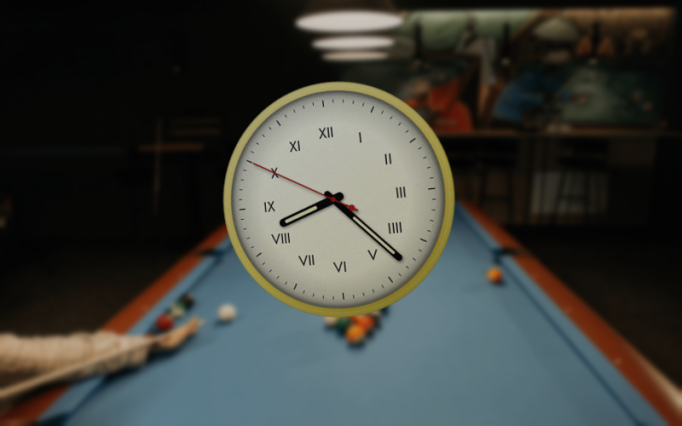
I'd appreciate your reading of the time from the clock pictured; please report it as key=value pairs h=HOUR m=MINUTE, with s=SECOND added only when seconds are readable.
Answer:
h=8 m=22 s=50
